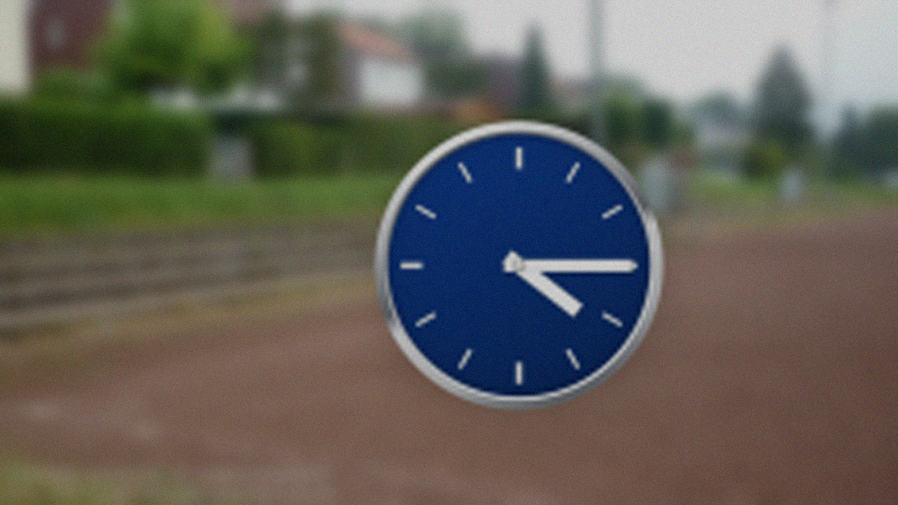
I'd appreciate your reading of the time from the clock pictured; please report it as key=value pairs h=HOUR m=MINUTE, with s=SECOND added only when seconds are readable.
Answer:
h=4 m=15
